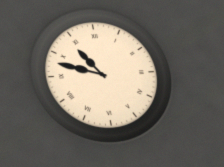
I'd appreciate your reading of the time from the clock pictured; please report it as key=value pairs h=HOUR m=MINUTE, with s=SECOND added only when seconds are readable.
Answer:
h=10 m=48
